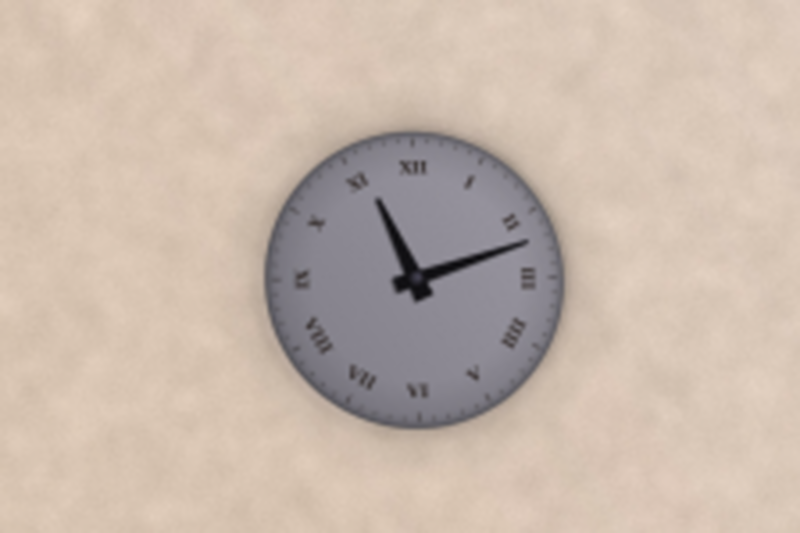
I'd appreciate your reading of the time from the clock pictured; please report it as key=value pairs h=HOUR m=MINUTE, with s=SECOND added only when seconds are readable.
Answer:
h=11 m=12
